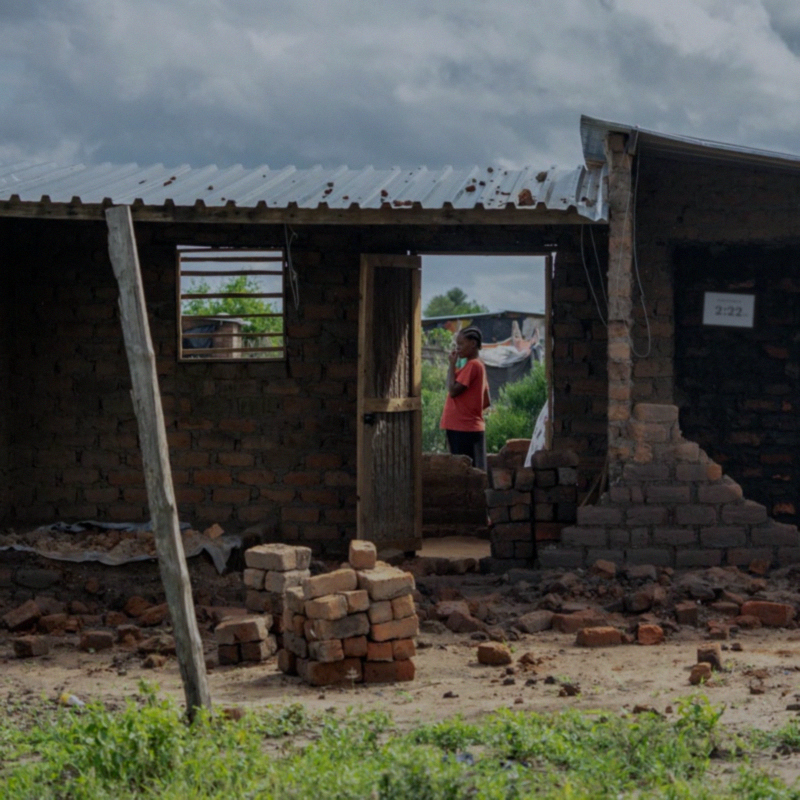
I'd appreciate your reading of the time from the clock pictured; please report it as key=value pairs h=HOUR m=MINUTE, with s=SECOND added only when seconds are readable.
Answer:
h=2 m=22
